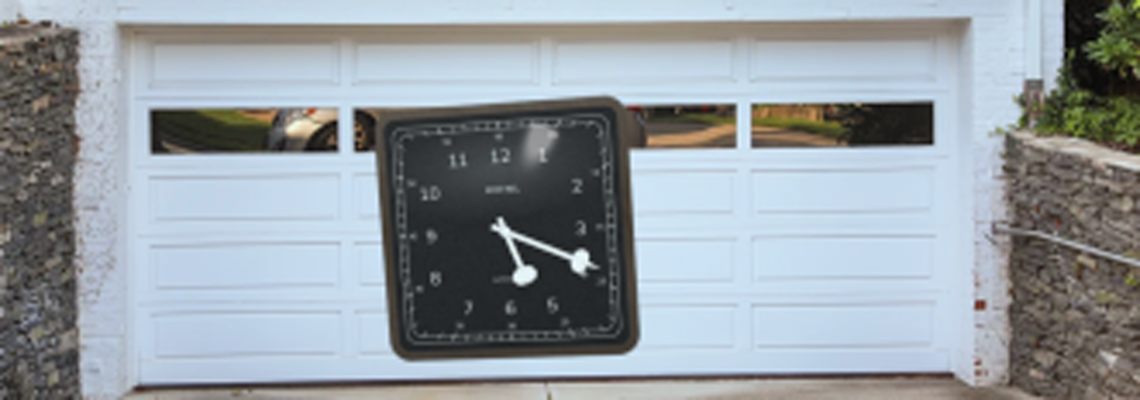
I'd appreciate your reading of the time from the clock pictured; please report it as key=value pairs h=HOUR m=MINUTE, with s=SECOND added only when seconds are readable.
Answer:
h=5 m=19
